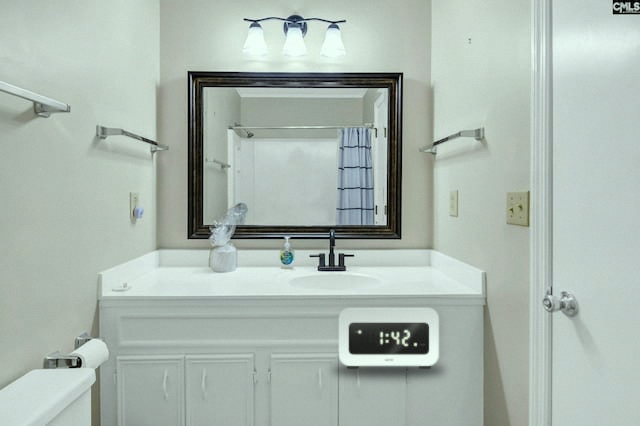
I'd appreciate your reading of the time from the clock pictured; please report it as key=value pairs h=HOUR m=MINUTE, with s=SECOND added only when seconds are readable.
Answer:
h=1 m=42
